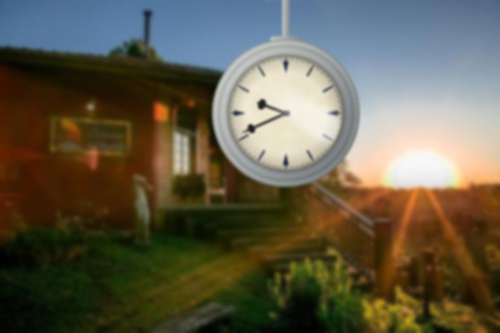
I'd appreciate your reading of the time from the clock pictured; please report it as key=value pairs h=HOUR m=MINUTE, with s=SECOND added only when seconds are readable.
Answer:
h=9 m=41
